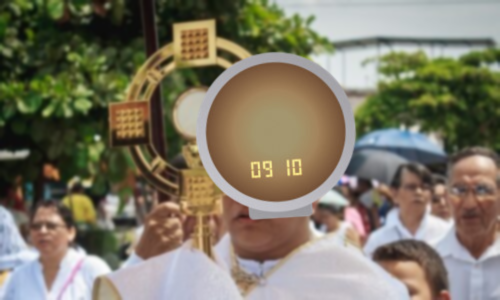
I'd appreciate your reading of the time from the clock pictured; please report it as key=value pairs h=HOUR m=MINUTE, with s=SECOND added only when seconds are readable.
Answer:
h=9 m=10
